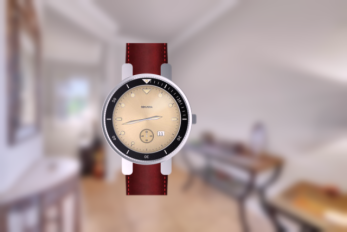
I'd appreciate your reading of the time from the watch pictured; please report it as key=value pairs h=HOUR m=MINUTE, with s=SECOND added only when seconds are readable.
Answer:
h=2 m=43
